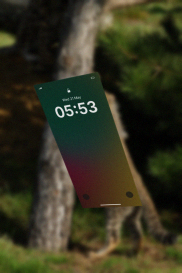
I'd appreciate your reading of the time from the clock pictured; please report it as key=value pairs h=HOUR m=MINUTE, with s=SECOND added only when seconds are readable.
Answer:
h=5 m=53
